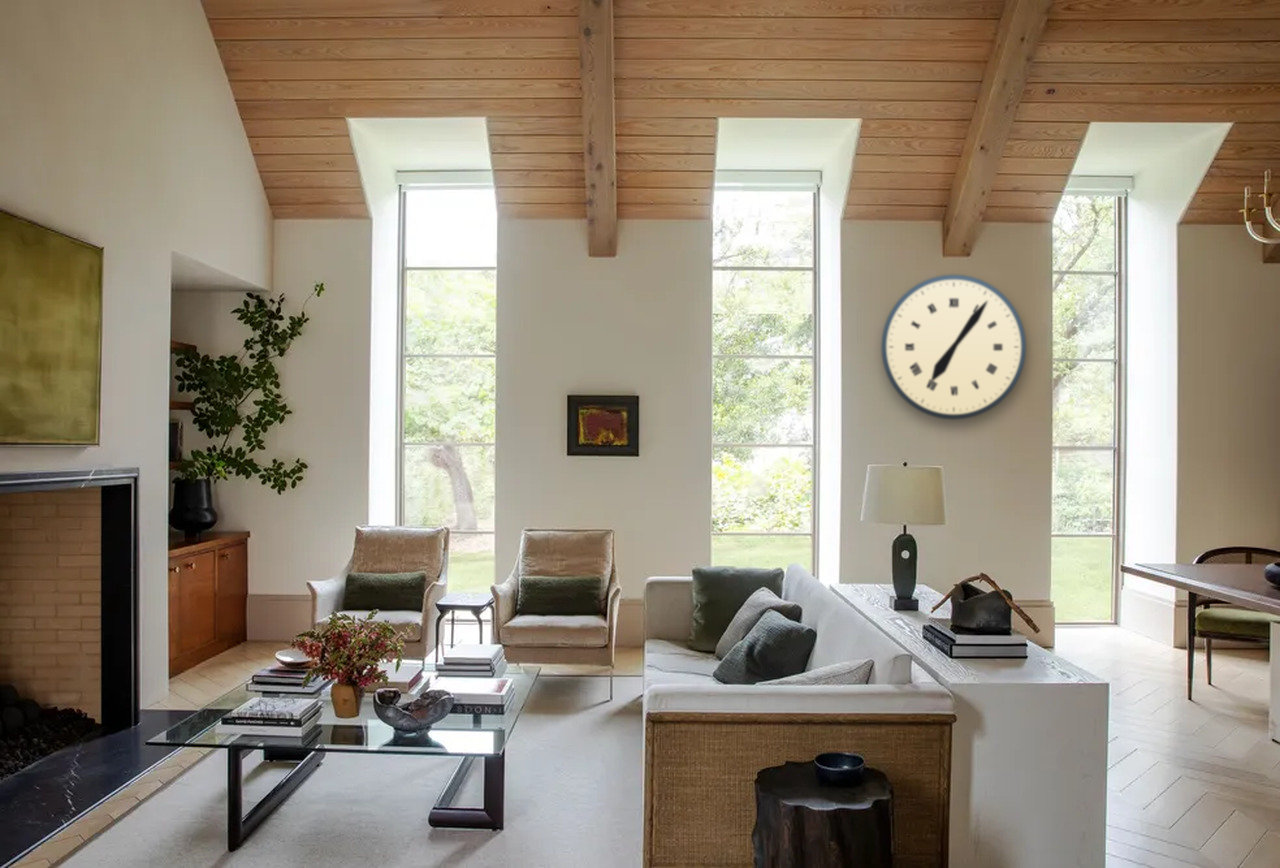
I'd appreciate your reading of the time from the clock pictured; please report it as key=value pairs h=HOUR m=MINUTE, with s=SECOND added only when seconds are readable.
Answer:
h=7 m=6
